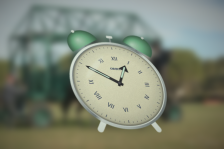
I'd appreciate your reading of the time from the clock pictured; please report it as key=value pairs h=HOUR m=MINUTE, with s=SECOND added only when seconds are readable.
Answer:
h=12 m=50
